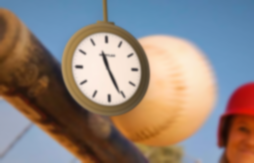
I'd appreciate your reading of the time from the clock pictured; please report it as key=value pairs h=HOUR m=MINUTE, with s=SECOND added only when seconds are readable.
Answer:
h=11 m=26
